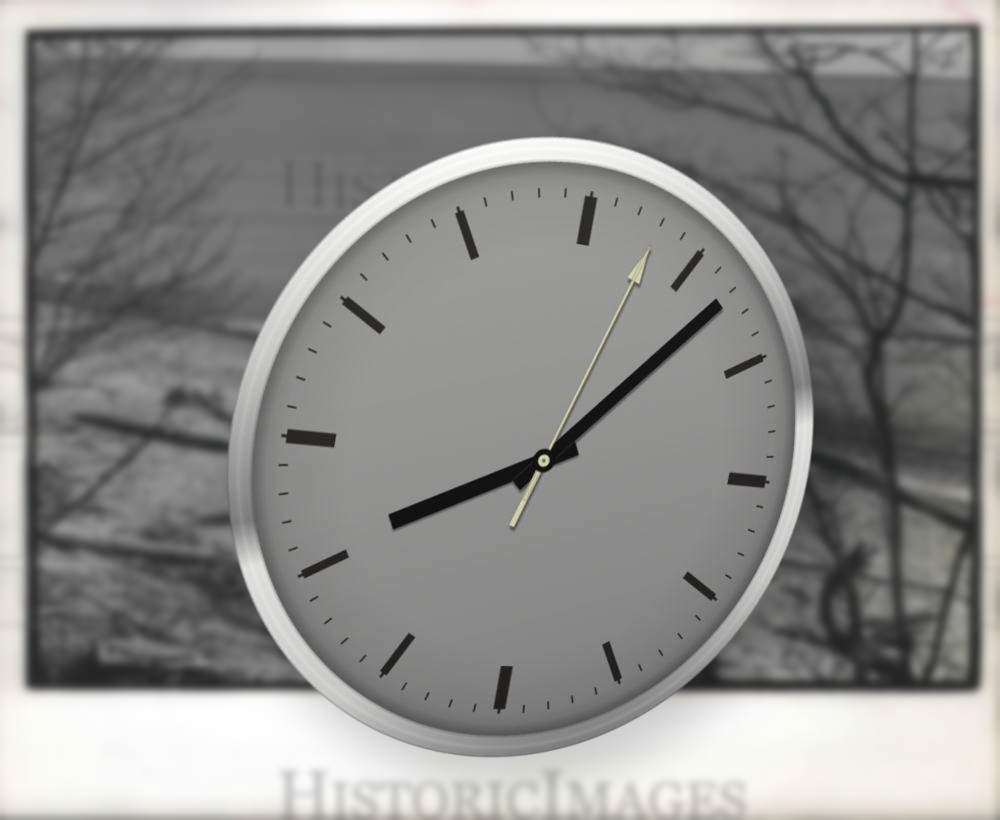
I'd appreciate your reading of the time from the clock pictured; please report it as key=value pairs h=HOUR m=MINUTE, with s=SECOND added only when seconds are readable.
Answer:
h=8 m=7 s=3
